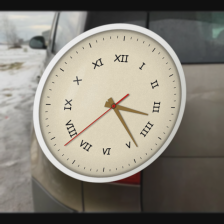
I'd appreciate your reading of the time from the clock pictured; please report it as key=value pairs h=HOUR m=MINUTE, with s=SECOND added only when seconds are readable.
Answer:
h=3 m=23 s=38
